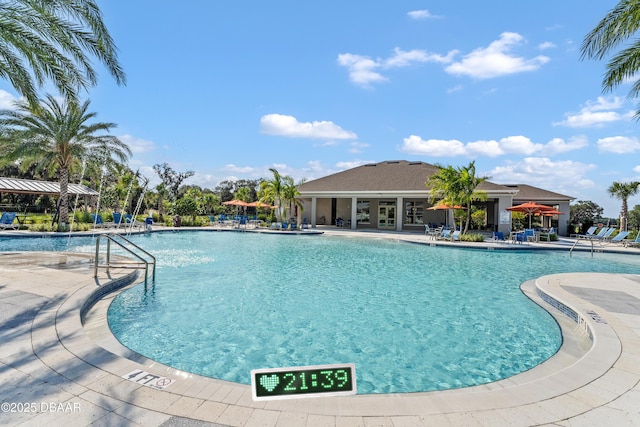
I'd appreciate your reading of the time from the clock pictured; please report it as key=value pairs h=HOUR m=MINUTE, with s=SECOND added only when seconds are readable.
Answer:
h=21 m=39
